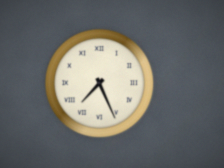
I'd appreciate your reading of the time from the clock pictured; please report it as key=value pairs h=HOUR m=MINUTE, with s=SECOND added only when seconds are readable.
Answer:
h=7 m=26
